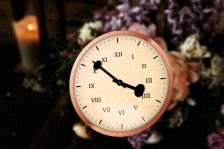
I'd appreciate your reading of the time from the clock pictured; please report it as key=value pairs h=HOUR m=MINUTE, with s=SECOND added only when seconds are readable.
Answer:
h=3 m=52
